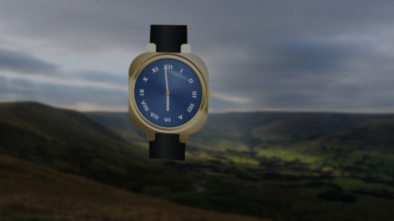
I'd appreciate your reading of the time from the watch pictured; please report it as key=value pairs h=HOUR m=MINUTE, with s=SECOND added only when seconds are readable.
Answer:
h=5 m=59
